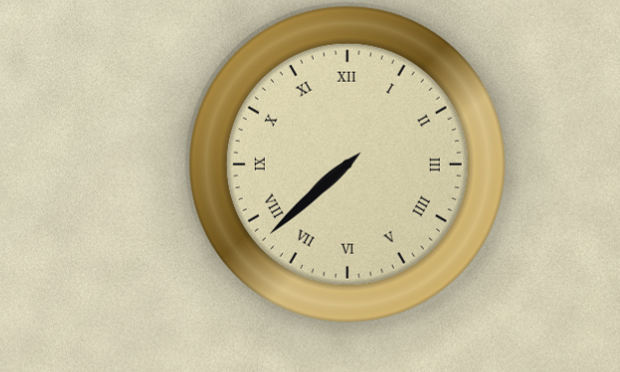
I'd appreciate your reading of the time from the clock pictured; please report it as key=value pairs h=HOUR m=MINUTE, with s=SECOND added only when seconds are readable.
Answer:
h=7 m=38
